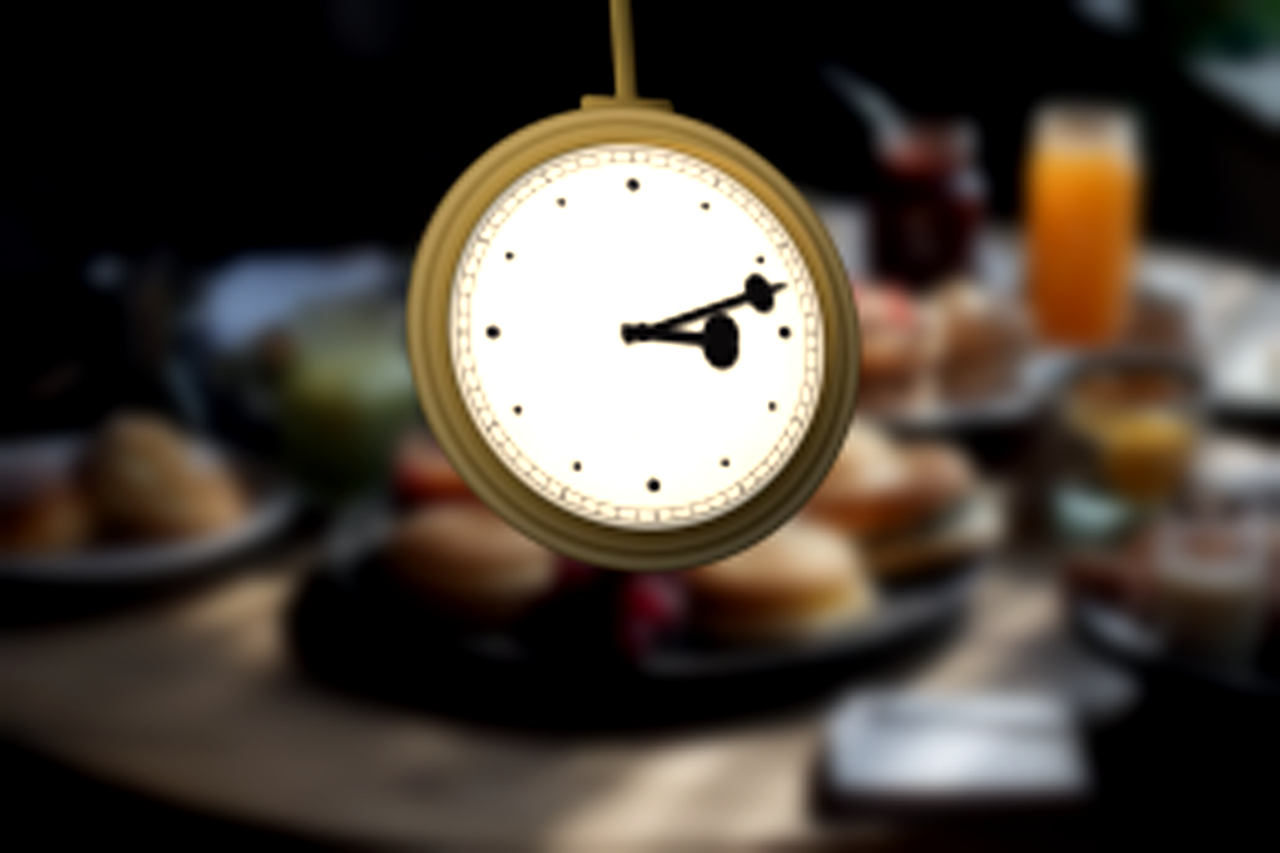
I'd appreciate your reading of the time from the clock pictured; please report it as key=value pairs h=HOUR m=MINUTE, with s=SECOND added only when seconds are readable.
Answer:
h=3 m=12
